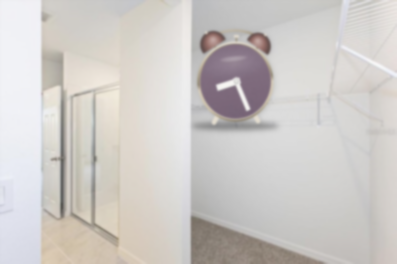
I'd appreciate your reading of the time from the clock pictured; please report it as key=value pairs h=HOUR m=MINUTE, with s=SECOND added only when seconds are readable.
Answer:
h=8 m=26
